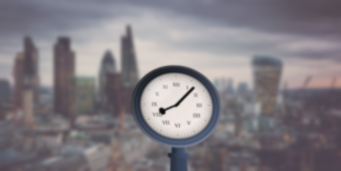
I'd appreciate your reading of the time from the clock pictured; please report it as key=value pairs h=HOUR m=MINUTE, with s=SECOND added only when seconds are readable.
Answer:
h=8 m=7
